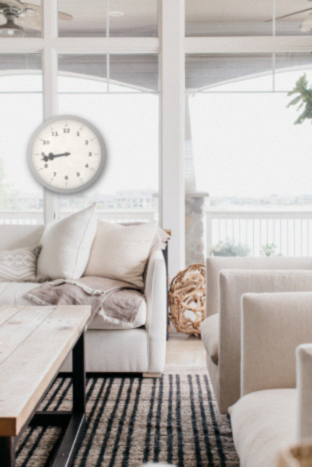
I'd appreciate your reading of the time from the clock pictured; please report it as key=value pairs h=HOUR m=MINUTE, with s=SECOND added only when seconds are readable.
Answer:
h=8 m=43
